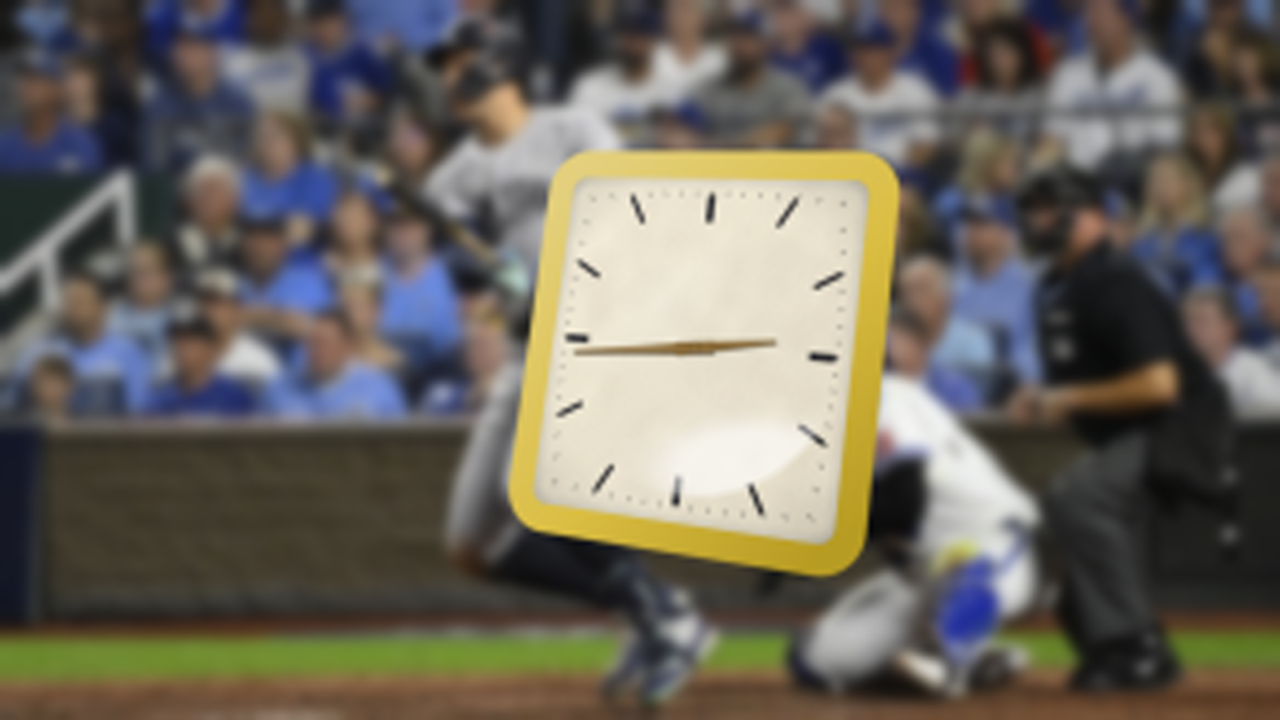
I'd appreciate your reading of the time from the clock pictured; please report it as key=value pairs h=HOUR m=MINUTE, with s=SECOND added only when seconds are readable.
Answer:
h=2 m=44
